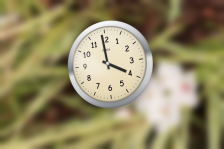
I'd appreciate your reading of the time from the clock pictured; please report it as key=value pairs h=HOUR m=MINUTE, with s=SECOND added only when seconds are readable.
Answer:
h=3 m=59
